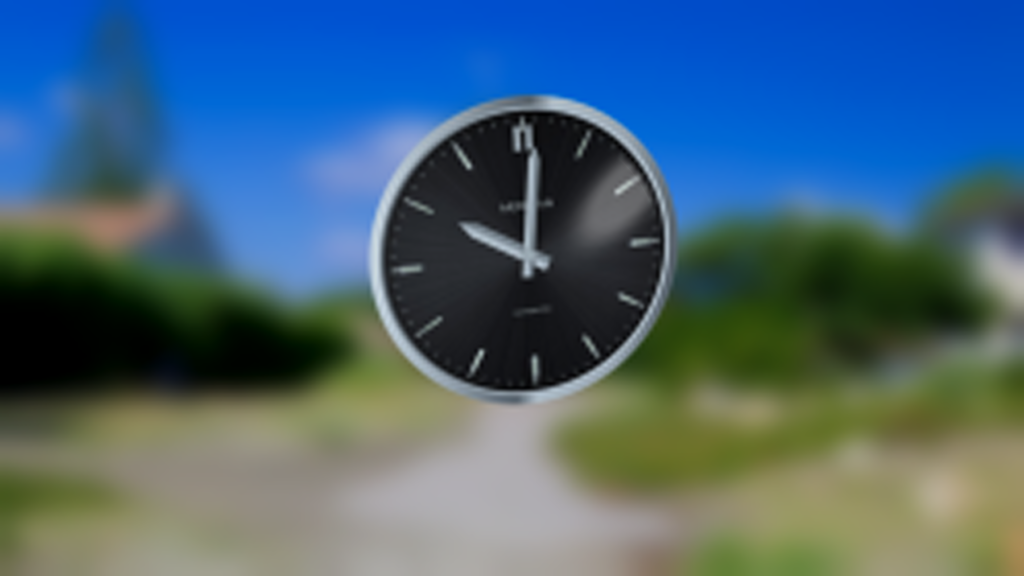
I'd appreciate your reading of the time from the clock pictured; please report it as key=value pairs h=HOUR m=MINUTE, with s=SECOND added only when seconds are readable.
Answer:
h=10 m=1
